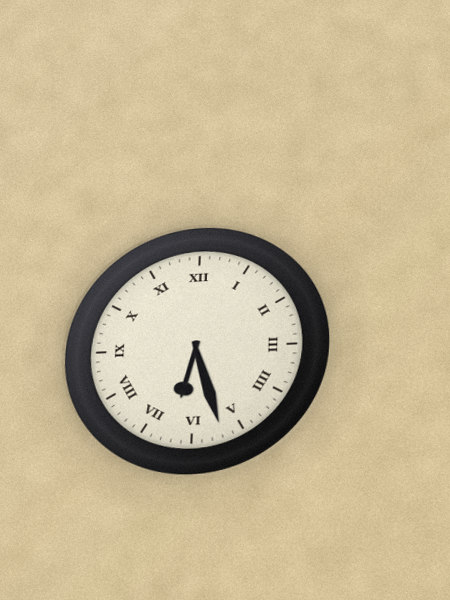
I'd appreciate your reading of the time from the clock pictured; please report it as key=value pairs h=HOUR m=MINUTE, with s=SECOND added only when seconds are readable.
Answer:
h=6 m=27
